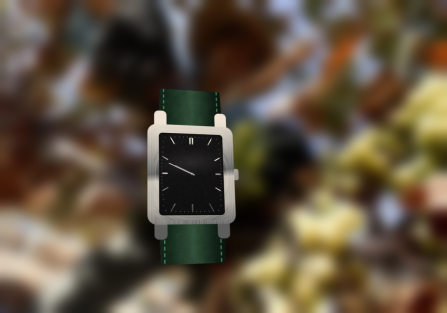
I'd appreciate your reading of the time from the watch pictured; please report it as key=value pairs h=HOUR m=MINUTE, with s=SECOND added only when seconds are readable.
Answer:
h=9 m=49
